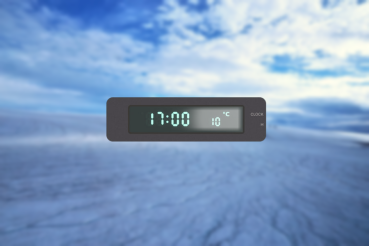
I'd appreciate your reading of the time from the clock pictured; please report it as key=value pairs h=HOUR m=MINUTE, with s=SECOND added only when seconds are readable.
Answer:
h=17 m=0
